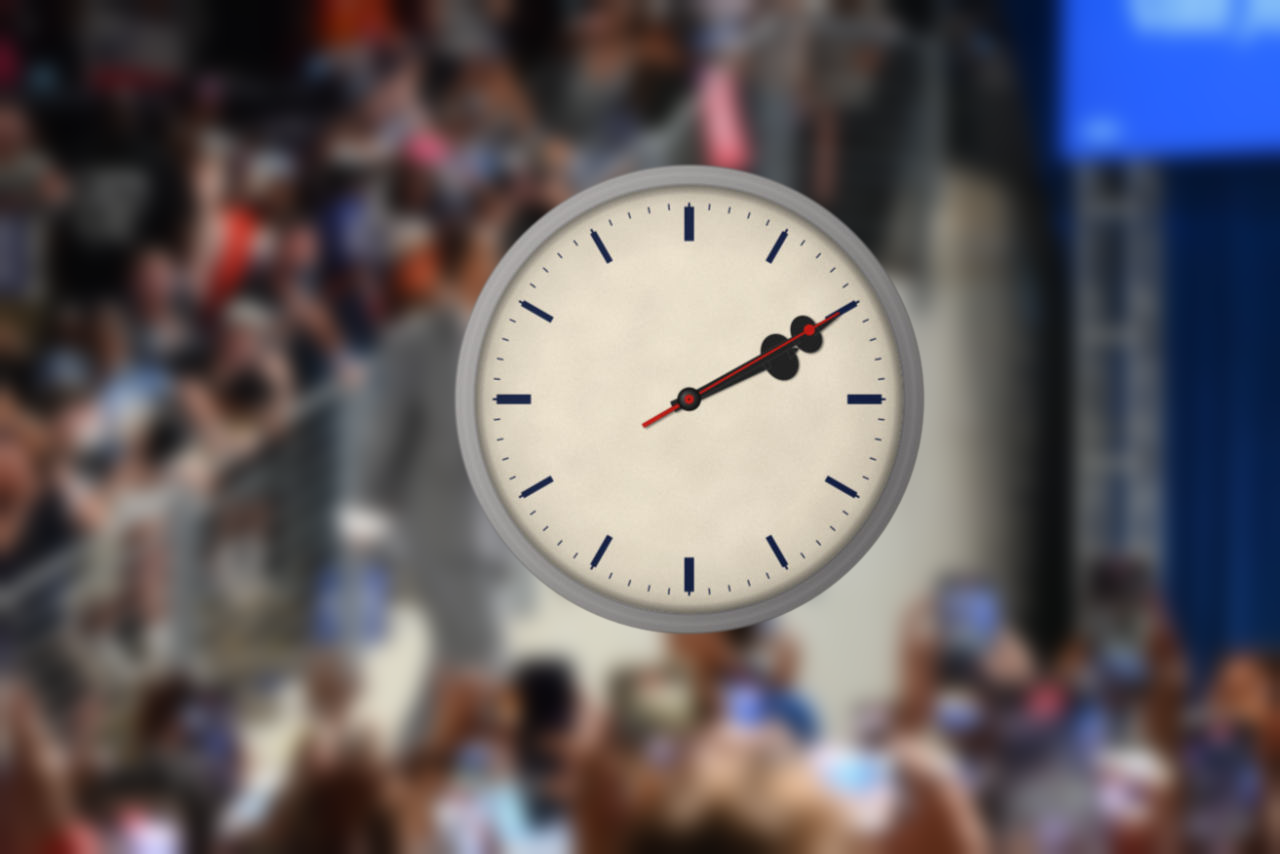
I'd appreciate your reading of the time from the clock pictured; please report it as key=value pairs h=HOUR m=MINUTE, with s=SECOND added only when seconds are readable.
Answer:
h=2 m=10 s=10
